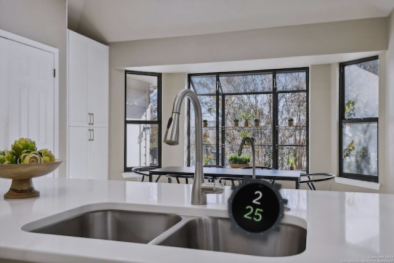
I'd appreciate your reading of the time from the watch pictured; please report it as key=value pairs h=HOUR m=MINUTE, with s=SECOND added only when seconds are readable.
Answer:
h=2 m=25
